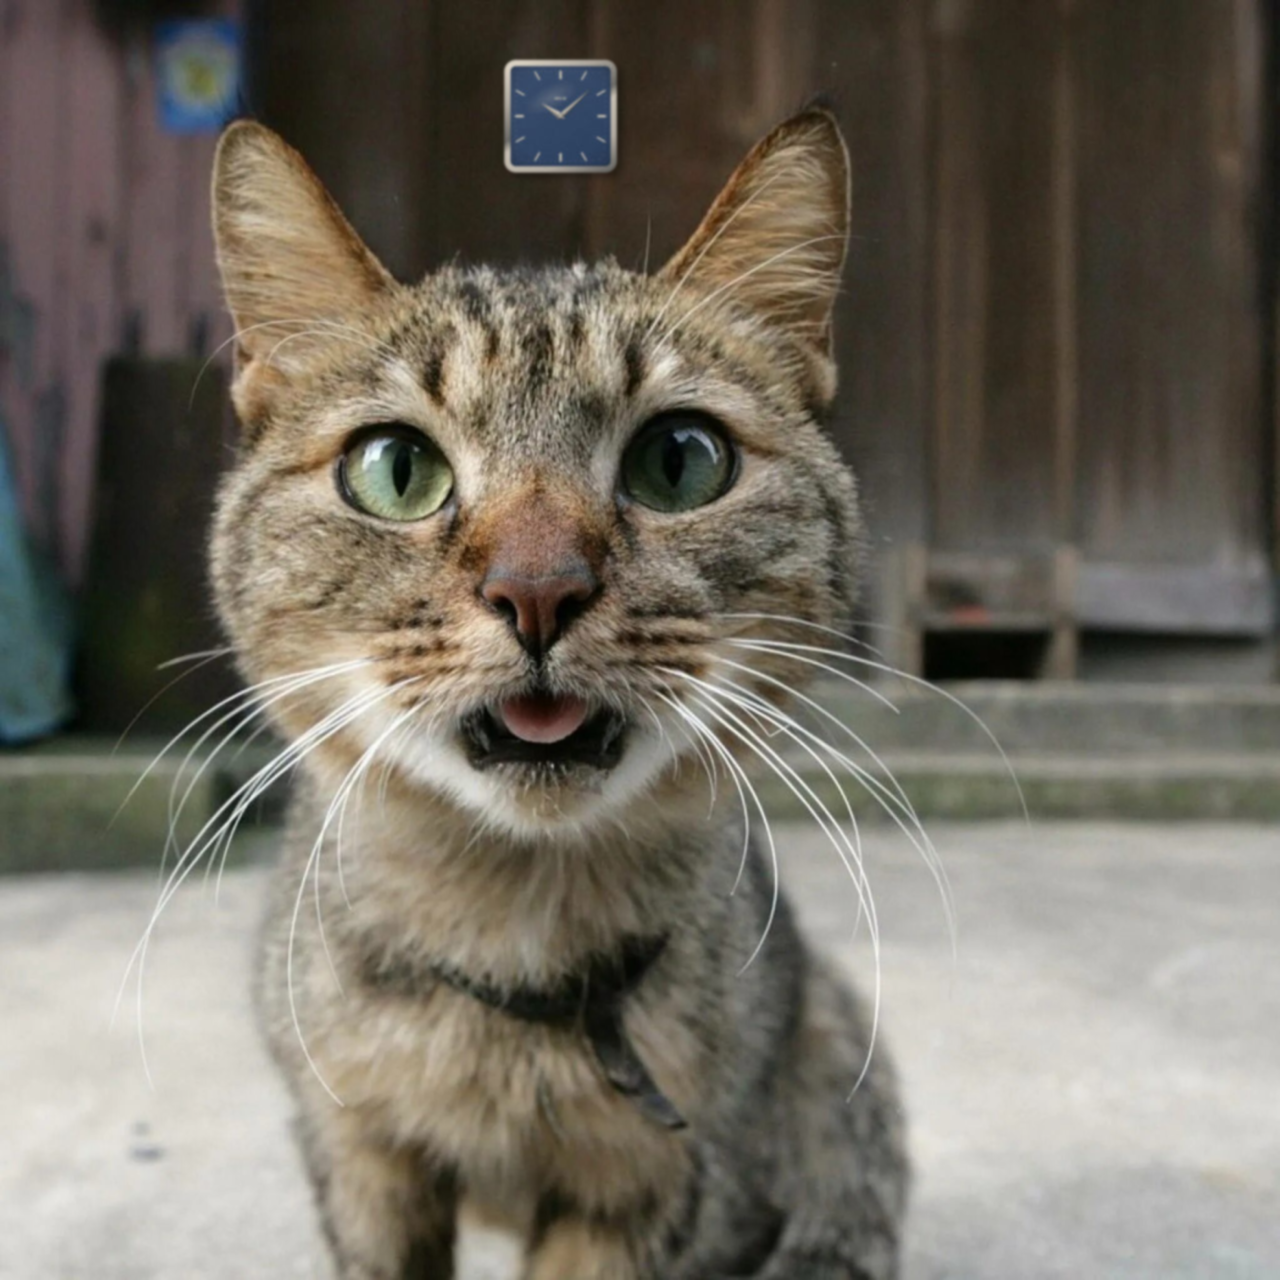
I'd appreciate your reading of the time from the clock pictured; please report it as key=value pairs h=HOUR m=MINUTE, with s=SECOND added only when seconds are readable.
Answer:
h=10 m=8
